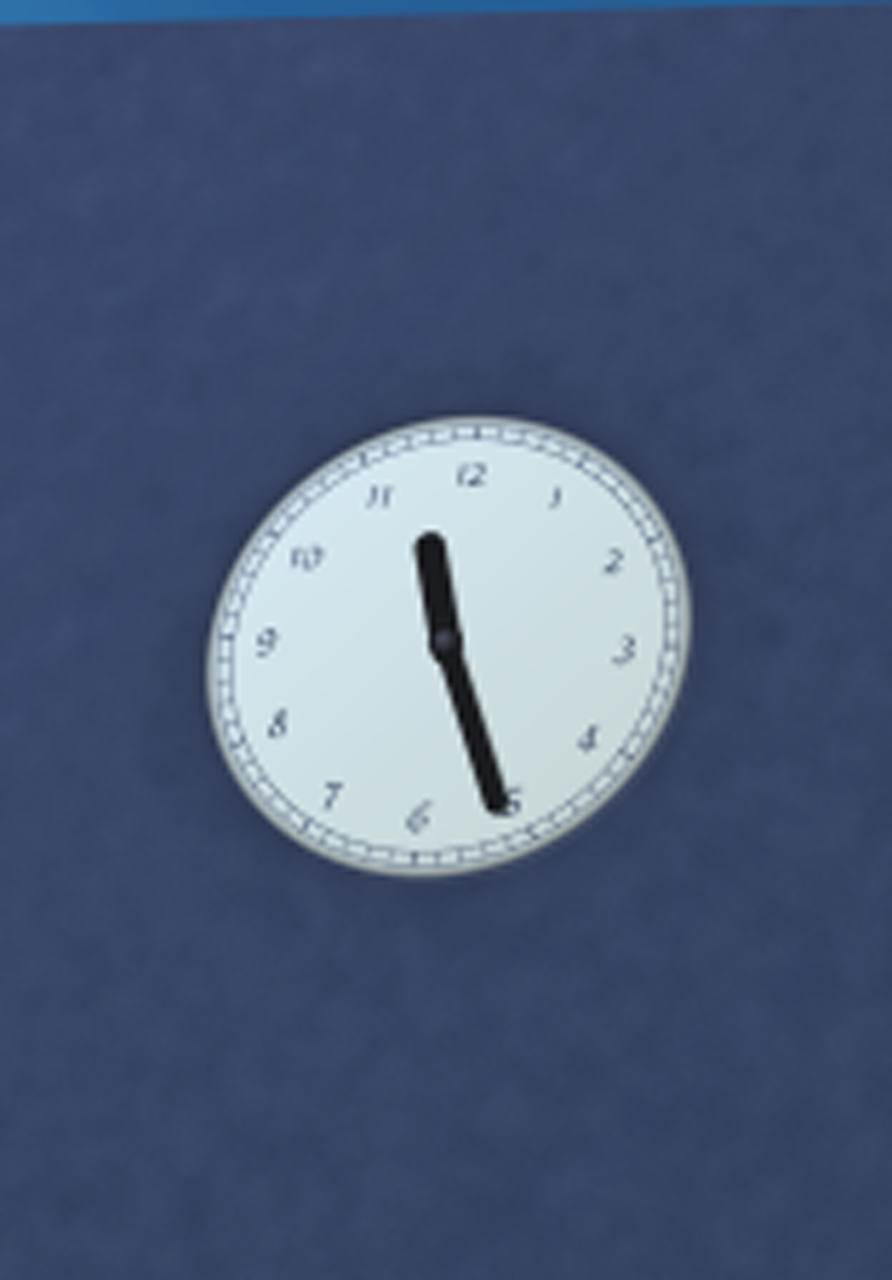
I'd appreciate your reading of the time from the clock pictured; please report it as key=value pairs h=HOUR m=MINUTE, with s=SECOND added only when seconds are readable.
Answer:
h=11 m=26
